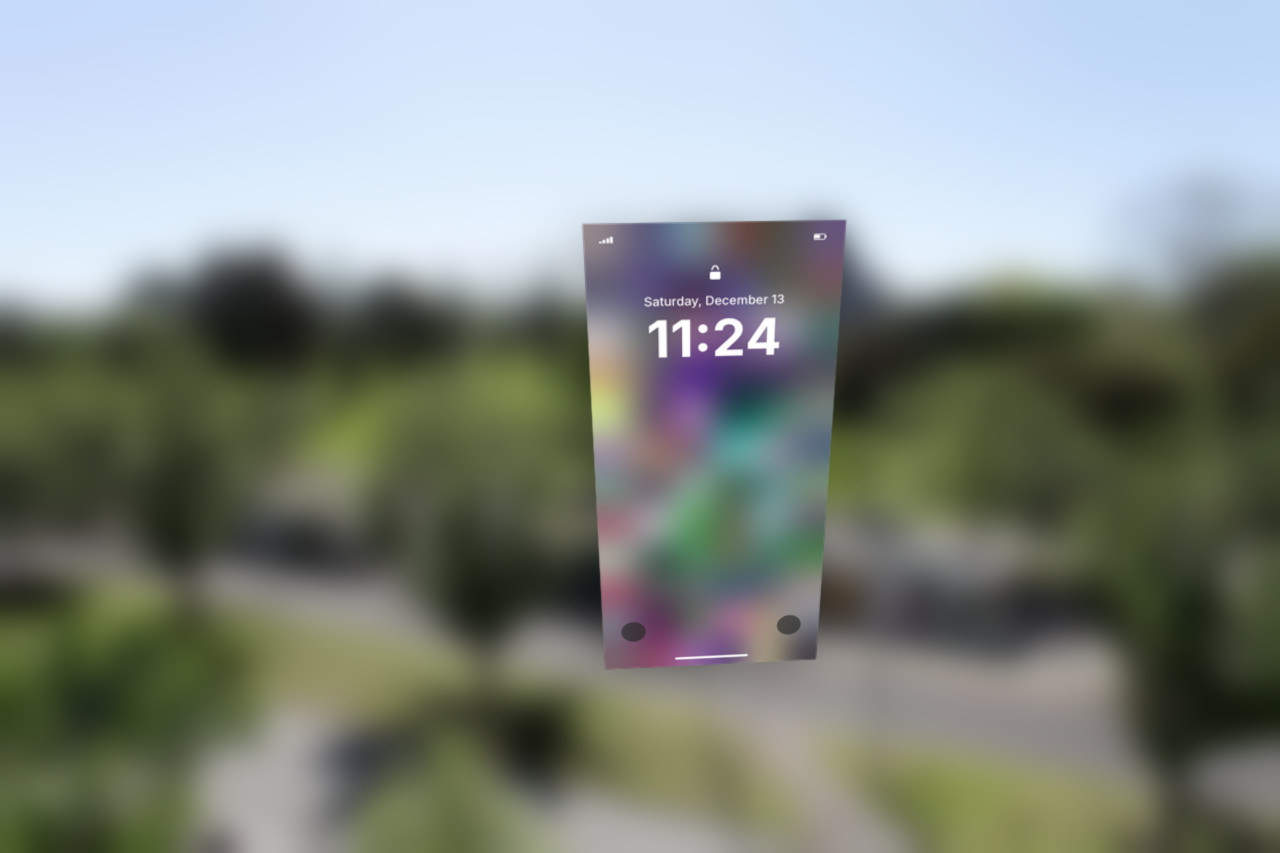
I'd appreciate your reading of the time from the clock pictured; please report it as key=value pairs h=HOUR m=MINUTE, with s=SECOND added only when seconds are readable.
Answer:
h=11 m=24
